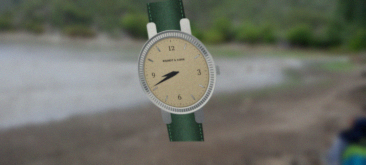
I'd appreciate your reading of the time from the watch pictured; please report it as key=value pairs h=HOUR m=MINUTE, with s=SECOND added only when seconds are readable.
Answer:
h=8 m=41
